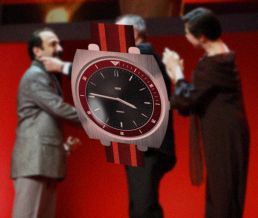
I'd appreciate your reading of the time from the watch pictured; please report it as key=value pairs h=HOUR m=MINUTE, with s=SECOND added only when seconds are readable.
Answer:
h=3 m=46
